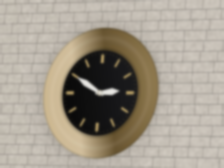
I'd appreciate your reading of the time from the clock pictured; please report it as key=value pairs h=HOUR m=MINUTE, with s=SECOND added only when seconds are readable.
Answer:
h=2 m=50
